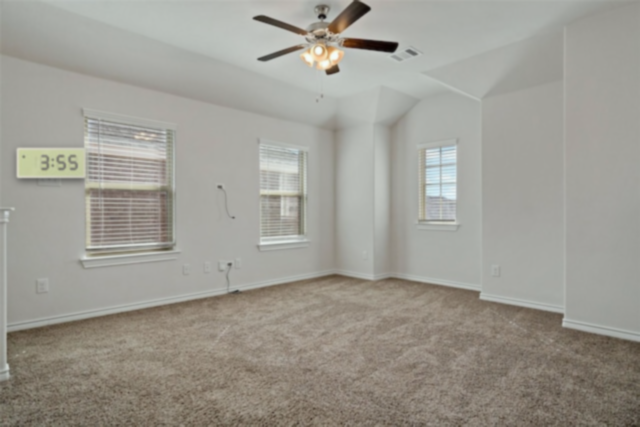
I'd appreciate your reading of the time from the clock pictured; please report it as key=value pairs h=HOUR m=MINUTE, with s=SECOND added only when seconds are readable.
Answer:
h=3 m=55
